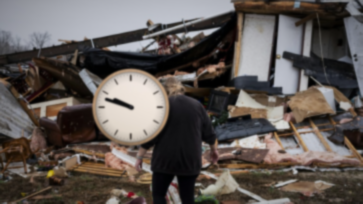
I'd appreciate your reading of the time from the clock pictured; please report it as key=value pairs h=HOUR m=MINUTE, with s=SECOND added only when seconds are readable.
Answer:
h=9 m=48
